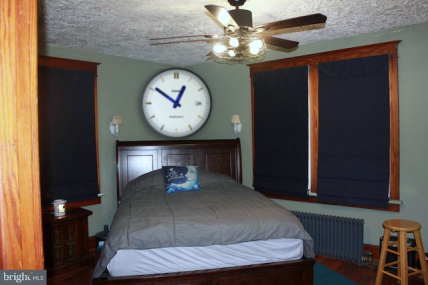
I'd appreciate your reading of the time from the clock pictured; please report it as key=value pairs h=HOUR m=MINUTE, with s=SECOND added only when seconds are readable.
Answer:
h=12 m=51
